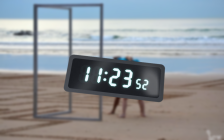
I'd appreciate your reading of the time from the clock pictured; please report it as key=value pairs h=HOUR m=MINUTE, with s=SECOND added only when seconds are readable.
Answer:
h=11 m=23 s=52
